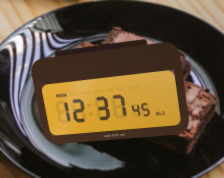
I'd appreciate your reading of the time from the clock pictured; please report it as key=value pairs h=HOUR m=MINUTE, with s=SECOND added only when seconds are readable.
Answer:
h=12 m=37 s=45
